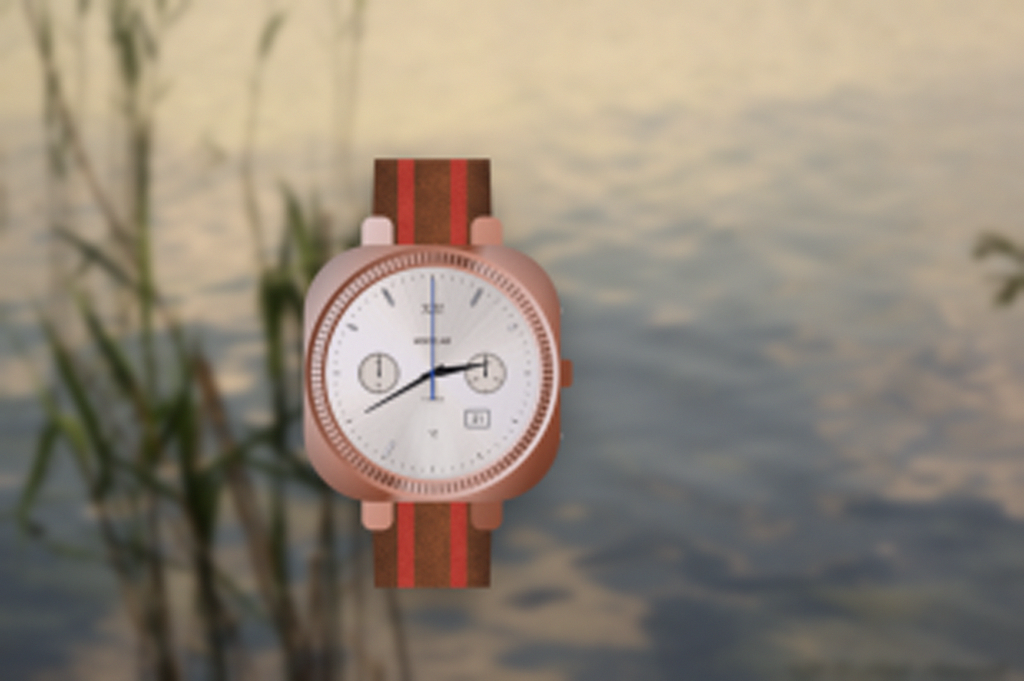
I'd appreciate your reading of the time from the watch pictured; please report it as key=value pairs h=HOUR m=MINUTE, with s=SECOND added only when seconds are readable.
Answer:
h=2 m=40
